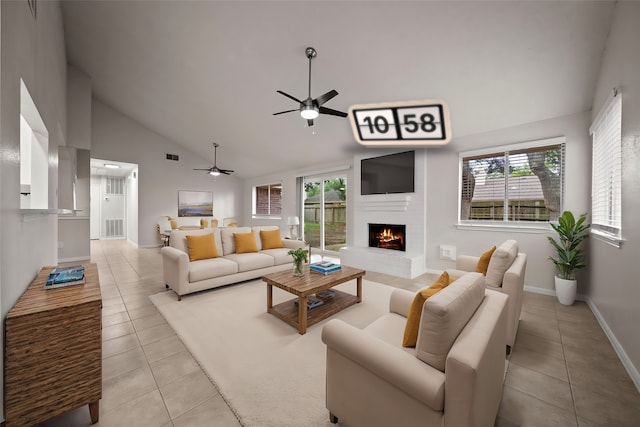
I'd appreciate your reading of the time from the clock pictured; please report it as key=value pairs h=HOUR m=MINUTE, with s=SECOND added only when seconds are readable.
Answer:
h=10 m=58
